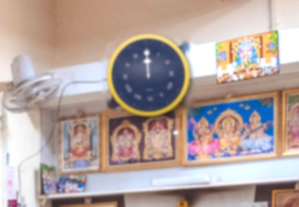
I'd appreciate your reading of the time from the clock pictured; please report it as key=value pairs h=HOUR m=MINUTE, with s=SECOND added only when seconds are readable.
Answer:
h=12 m=0
